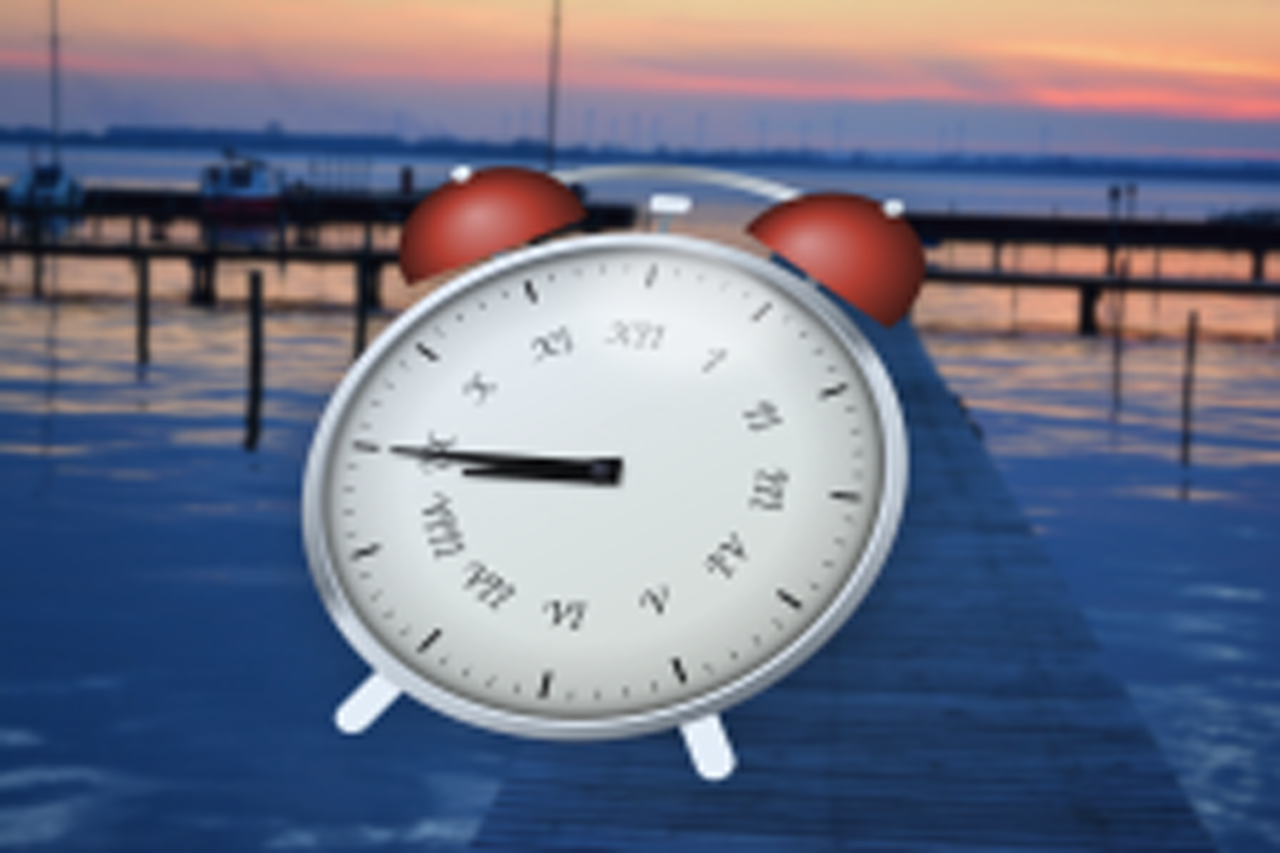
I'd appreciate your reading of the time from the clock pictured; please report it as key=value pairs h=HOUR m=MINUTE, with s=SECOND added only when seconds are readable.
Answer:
h=8 m=45
